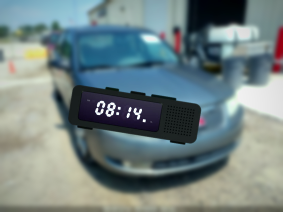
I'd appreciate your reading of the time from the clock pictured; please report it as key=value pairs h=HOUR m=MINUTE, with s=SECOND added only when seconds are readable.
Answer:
h=8 m=14
